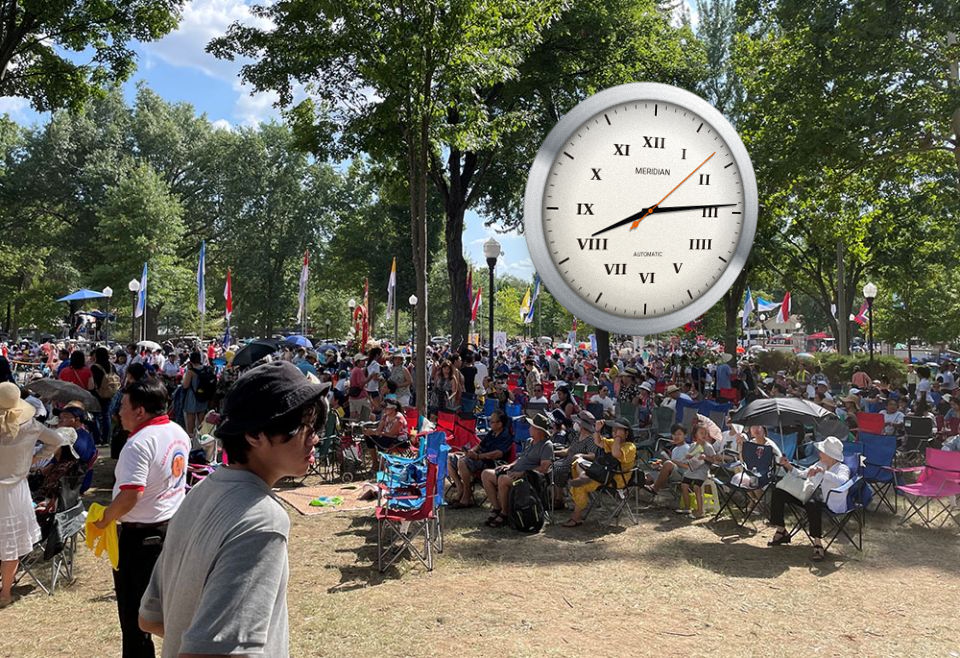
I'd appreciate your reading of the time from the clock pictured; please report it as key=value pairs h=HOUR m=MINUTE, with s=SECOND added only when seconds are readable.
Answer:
h=8 m=14 s=8
